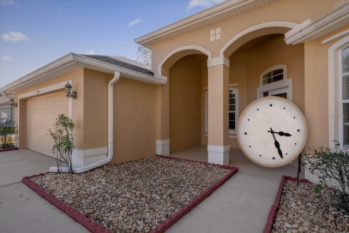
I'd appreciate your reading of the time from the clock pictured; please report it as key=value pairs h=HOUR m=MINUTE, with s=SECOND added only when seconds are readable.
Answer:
h=3 m=27
